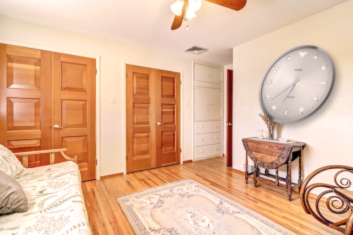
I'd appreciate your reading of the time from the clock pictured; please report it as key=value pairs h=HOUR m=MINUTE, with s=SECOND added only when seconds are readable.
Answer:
h=6 m=38
